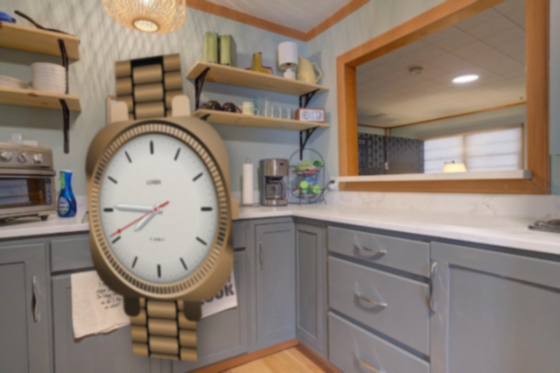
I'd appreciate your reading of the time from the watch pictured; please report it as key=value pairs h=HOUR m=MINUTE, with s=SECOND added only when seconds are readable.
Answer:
h=7 m=45 s=41
